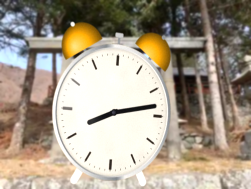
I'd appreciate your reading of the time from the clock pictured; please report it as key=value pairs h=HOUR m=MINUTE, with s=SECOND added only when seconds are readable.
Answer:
h=8 m=13
